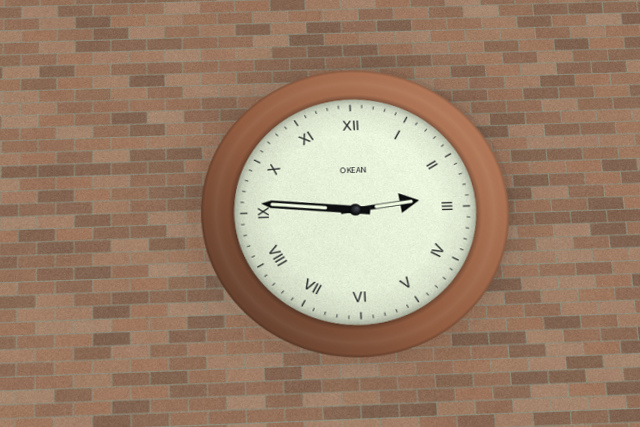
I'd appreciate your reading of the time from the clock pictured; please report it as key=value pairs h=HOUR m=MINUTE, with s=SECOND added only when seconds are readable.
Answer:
h=2 m=46
